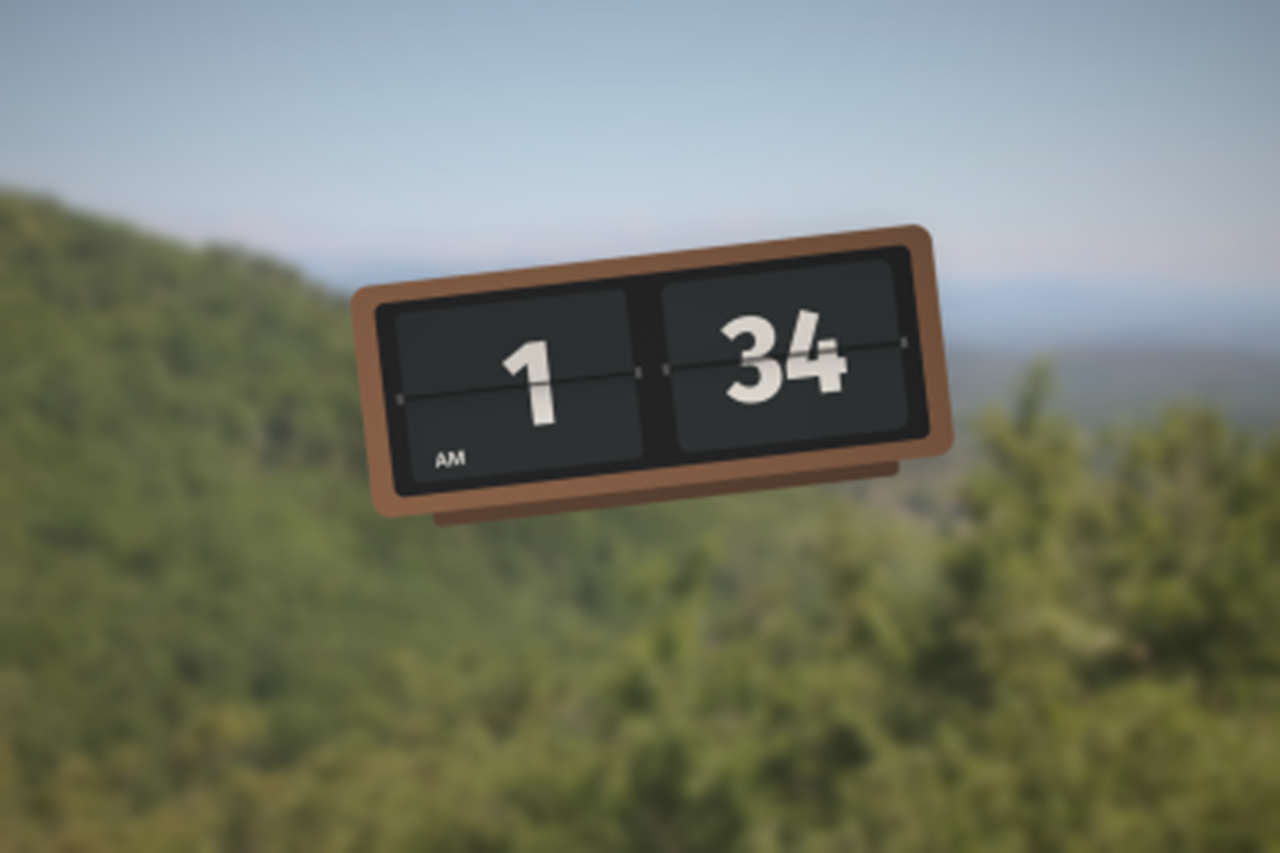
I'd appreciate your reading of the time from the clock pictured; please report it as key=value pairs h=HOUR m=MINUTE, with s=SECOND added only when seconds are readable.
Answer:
h=1 m=34
